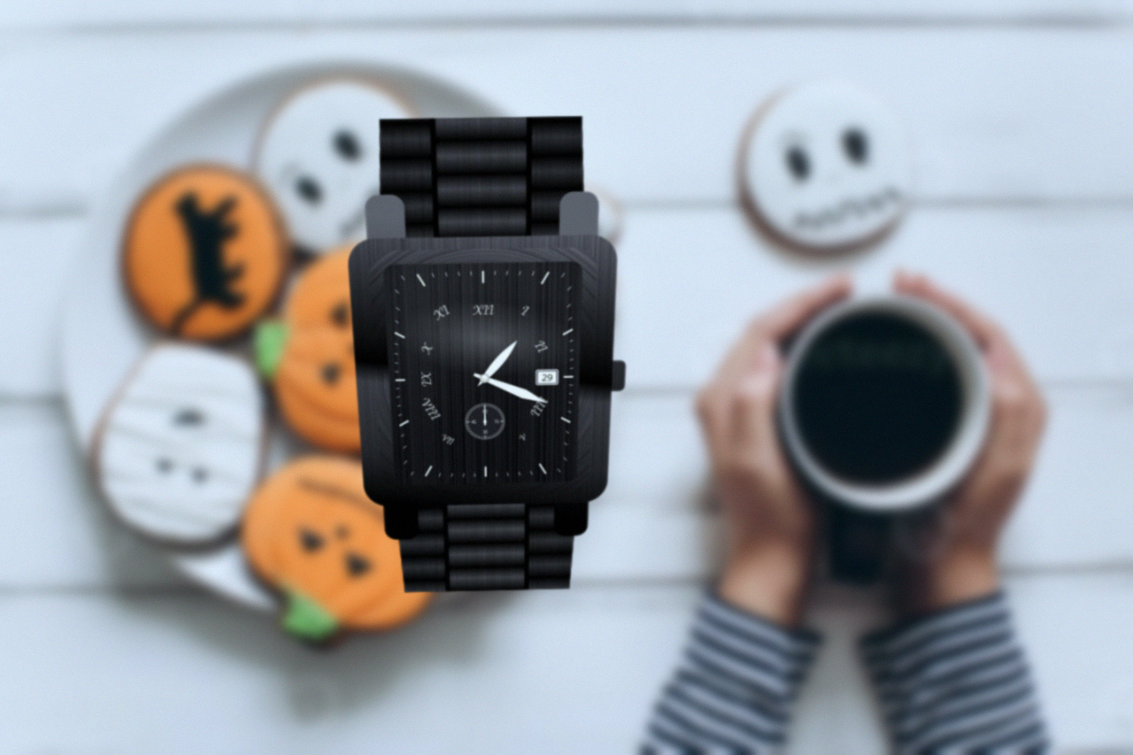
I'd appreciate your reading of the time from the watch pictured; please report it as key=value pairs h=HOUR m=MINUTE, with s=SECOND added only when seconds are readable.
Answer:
h=1 m=19
